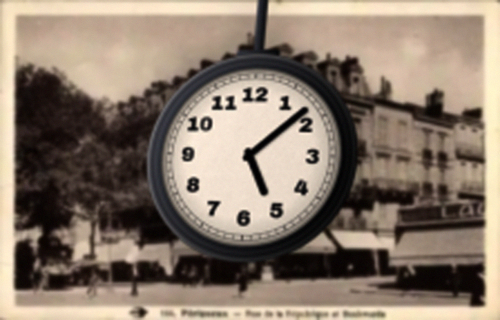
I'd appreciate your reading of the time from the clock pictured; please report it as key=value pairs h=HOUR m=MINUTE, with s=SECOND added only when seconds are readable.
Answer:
h=5 m=8
